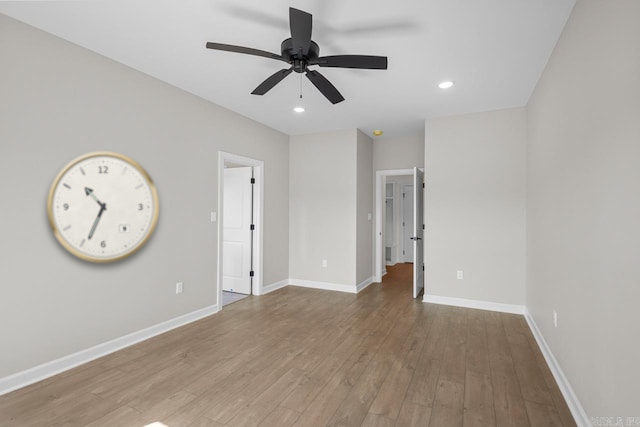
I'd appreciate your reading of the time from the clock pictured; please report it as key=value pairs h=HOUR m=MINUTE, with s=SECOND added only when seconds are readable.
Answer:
h=10 m=34
